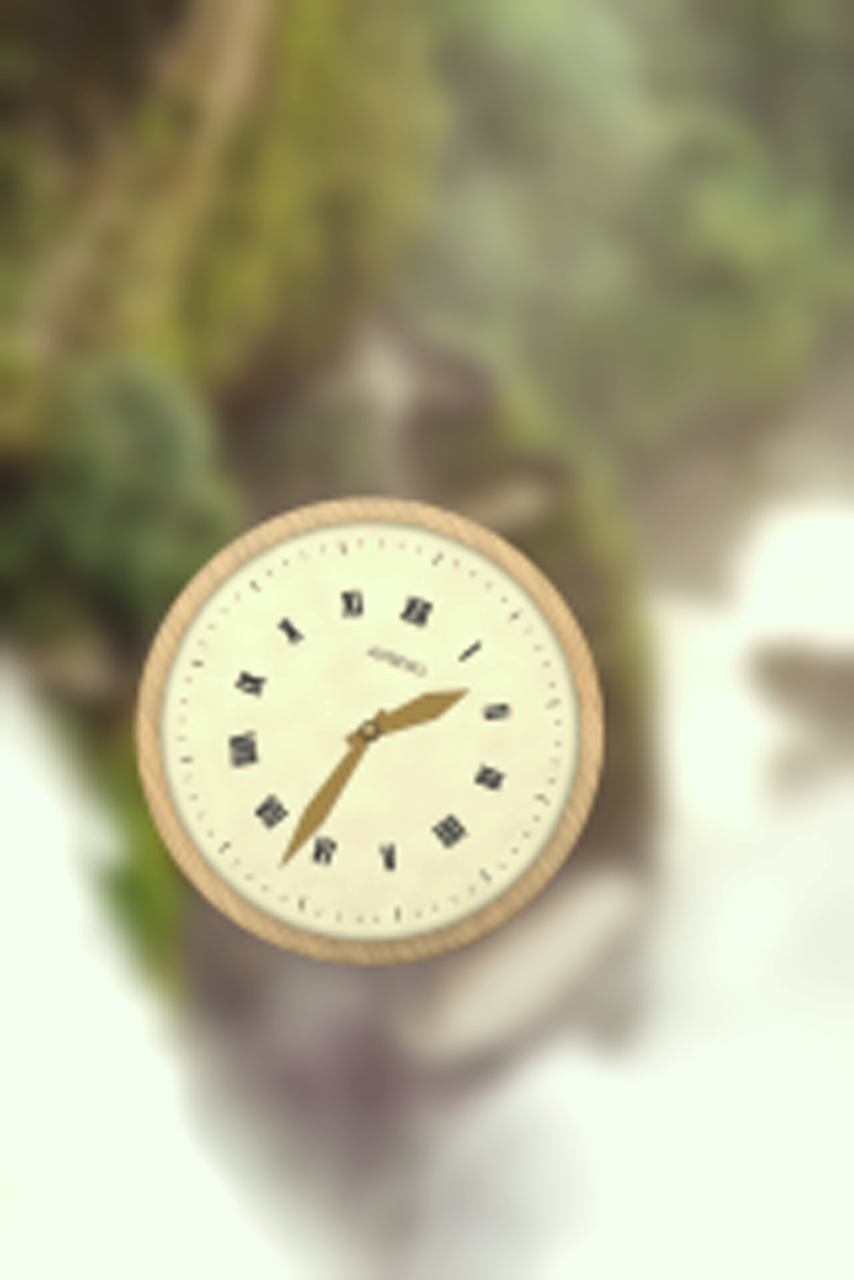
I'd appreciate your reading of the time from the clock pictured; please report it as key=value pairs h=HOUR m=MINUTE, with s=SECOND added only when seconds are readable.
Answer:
h=1 m=32
